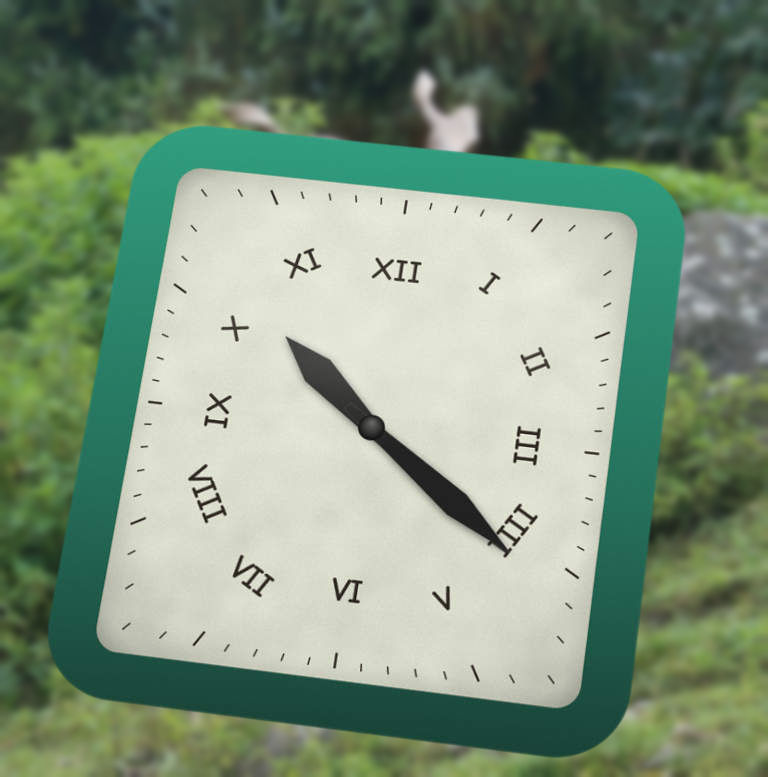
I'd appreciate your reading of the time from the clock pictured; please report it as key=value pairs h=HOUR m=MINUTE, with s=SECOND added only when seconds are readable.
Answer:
h=10 m=21
